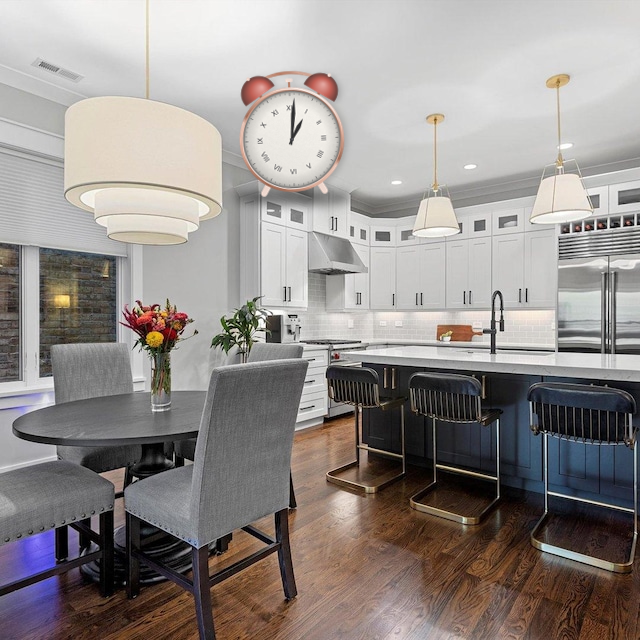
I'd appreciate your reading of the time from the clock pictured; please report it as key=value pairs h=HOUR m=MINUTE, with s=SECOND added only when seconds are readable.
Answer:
h=1 m=1
